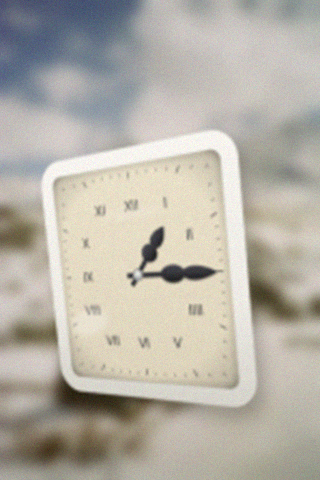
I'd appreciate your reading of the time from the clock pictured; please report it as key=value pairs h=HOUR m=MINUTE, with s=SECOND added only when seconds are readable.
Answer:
h=1 m=15
